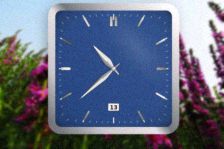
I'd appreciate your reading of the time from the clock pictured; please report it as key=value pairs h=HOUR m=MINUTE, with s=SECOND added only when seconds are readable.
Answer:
h=10 m=38
